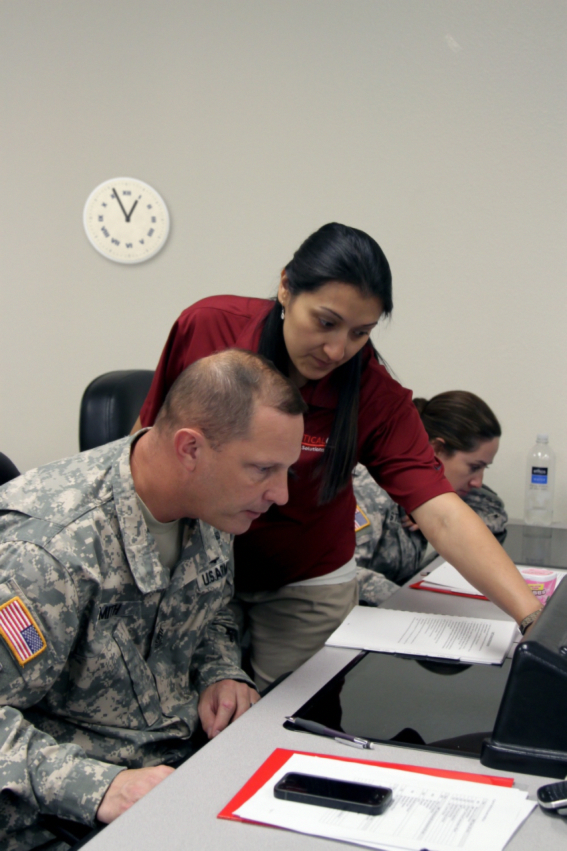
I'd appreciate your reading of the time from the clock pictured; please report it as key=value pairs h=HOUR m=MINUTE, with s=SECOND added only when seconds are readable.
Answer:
h=12 m=56
